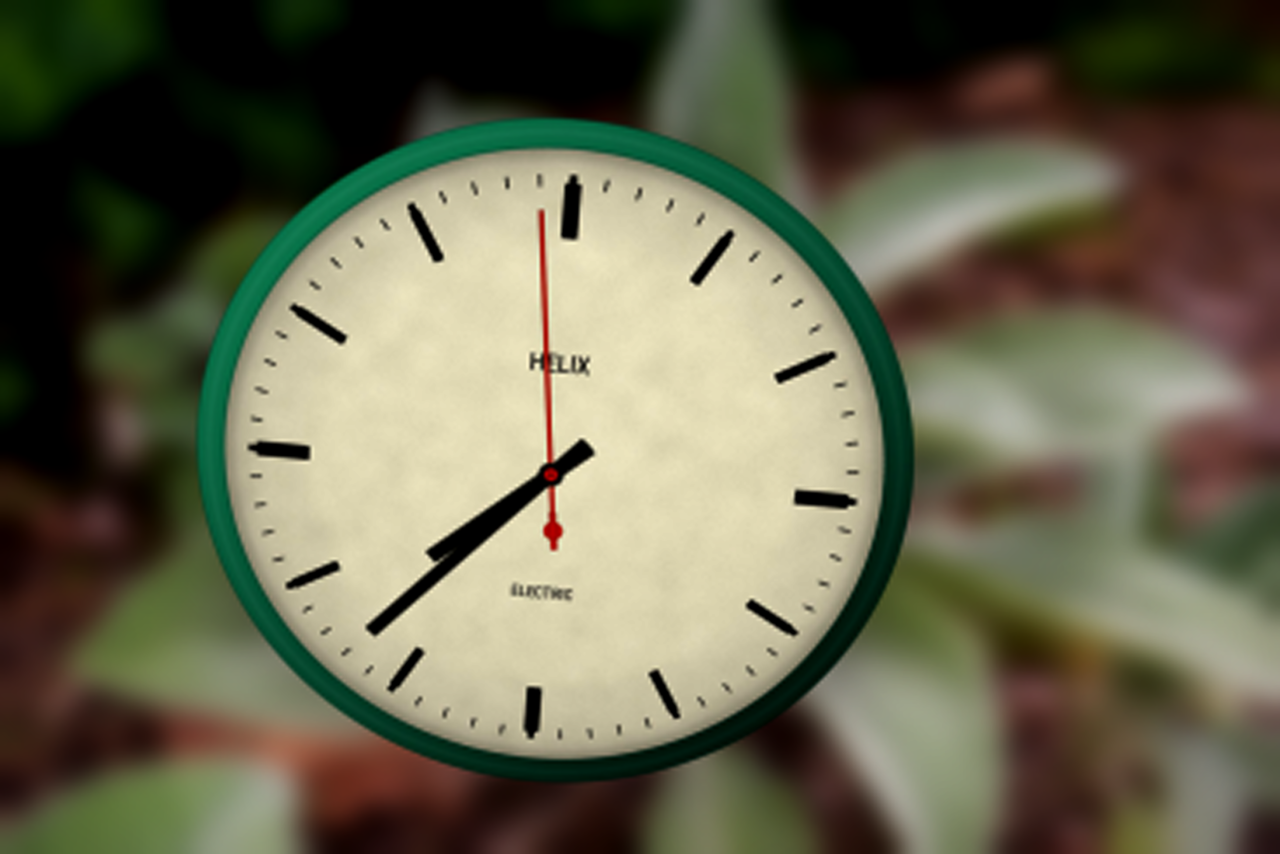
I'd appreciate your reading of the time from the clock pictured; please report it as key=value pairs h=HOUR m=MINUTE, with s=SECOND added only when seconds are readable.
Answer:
h=7 m=36 s=59
